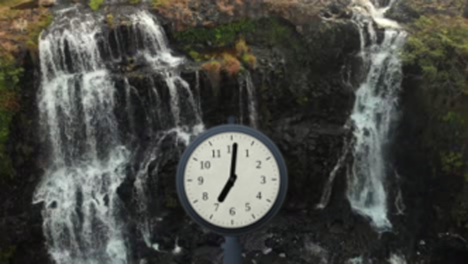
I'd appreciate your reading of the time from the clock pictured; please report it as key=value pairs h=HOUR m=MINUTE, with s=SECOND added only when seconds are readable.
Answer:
h=7 m=1
